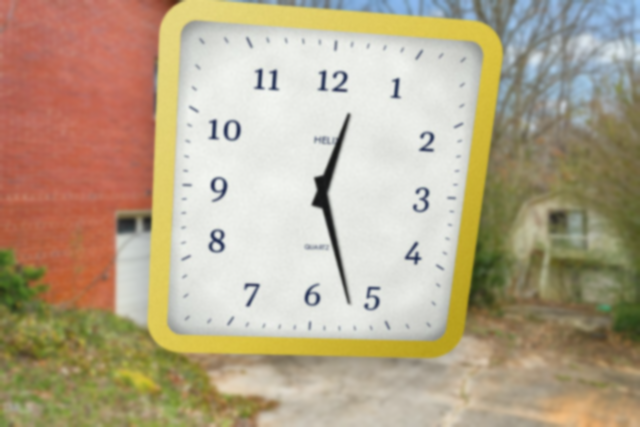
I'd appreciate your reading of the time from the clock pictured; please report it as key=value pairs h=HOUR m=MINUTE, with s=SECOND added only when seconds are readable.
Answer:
h=12 m=27
